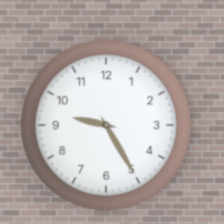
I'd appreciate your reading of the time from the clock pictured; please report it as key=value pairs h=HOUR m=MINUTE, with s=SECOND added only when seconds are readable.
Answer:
h=9 m=25
